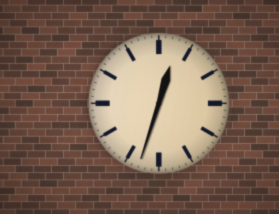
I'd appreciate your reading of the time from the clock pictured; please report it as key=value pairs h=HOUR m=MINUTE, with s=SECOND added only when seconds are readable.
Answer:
h=12 m=33
